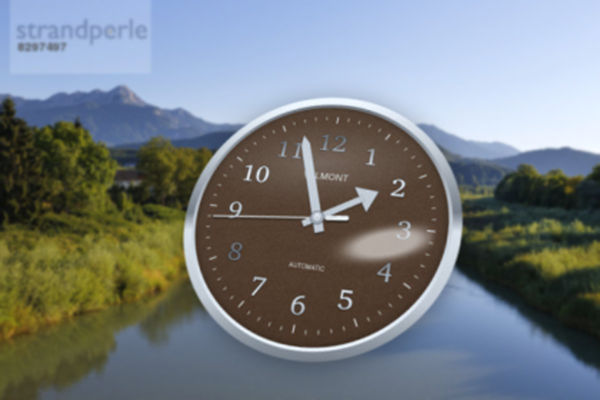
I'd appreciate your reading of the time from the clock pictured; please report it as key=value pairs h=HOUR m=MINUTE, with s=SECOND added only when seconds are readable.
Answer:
h=1 m=56 s=44
